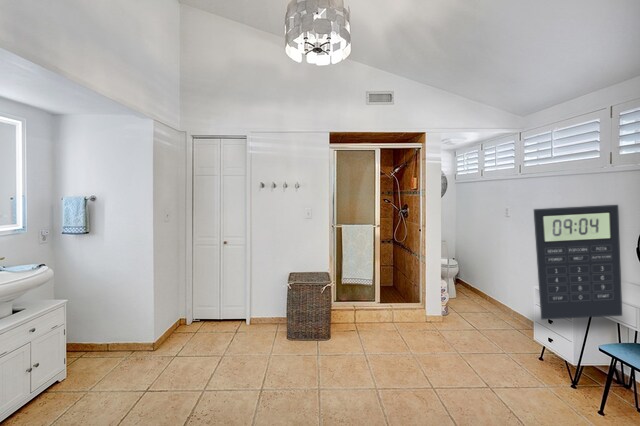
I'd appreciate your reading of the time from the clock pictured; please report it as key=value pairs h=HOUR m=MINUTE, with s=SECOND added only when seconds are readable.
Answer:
h=9 m=4
